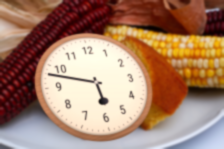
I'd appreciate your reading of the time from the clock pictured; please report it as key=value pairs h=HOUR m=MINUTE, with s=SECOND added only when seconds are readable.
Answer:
h=5 m=48
